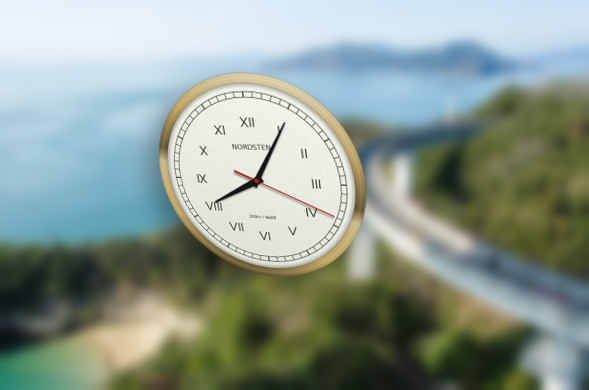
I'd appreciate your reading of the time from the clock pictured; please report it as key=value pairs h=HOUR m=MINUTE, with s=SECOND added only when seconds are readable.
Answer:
h=8 m=5 s=19
